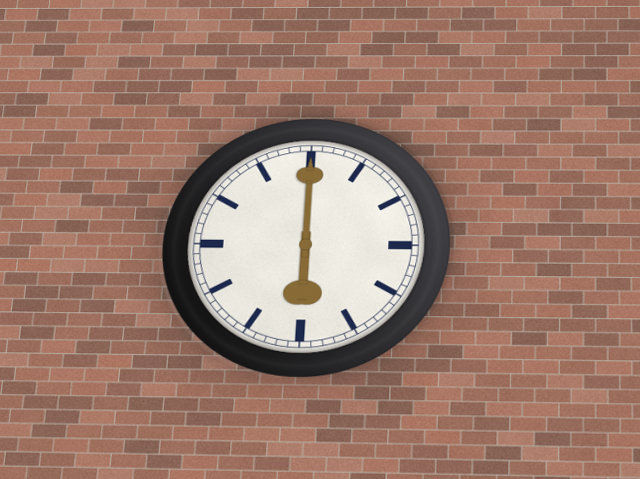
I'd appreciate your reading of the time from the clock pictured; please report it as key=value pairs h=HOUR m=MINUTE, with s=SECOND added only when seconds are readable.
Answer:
h=6 m=0
